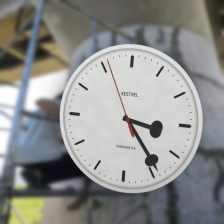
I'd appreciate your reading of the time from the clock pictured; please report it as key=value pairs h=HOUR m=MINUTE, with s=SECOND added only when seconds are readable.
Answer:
h=3 m=23 s=56
